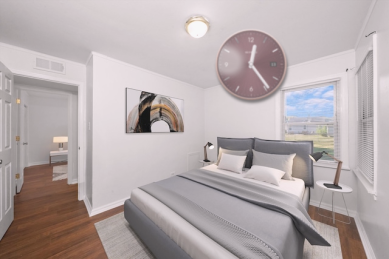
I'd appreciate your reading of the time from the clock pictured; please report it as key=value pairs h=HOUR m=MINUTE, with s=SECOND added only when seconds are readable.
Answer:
h=12 m=24
